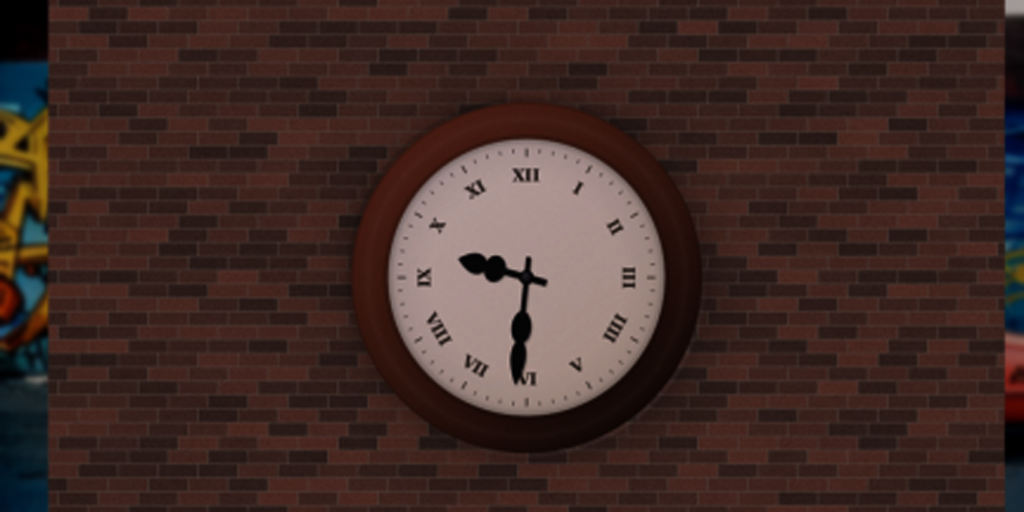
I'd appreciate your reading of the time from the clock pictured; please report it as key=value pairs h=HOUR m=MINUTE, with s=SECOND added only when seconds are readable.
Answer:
h=9 m=31
